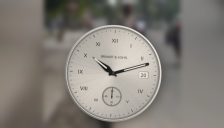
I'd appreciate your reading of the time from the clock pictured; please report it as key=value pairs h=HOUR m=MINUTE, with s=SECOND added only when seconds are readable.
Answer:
h=10 m=12
